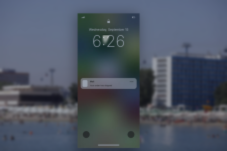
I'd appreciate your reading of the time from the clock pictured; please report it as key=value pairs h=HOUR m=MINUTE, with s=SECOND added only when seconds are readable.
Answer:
h=6 m=26
